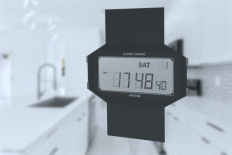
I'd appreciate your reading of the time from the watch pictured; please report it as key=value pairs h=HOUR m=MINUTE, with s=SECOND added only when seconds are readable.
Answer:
h=17 m=48 s=40
